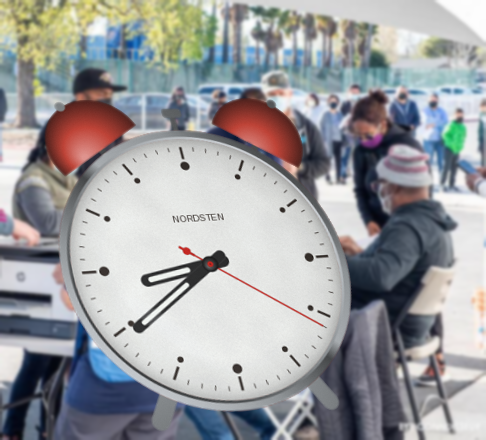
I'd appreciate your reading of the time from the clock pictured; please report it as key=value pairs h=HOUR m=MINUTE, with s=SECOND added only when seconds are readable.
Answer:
h=8 m=39 s=21
